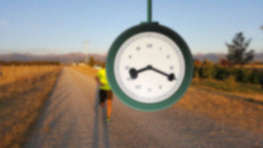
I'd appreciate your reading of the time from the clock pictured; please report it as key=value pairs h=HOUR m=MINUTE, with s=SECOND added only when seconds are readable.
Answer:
h=8 m=19
